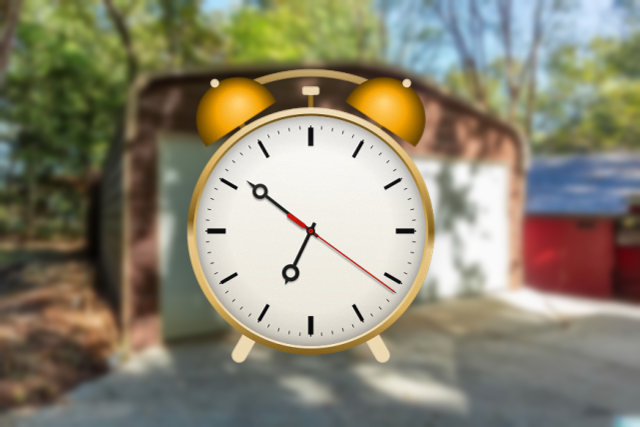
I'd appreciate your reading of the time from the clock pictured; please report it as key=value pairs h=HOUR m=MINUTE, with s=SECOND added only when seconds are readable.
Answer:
h=6 m=51 s=21
